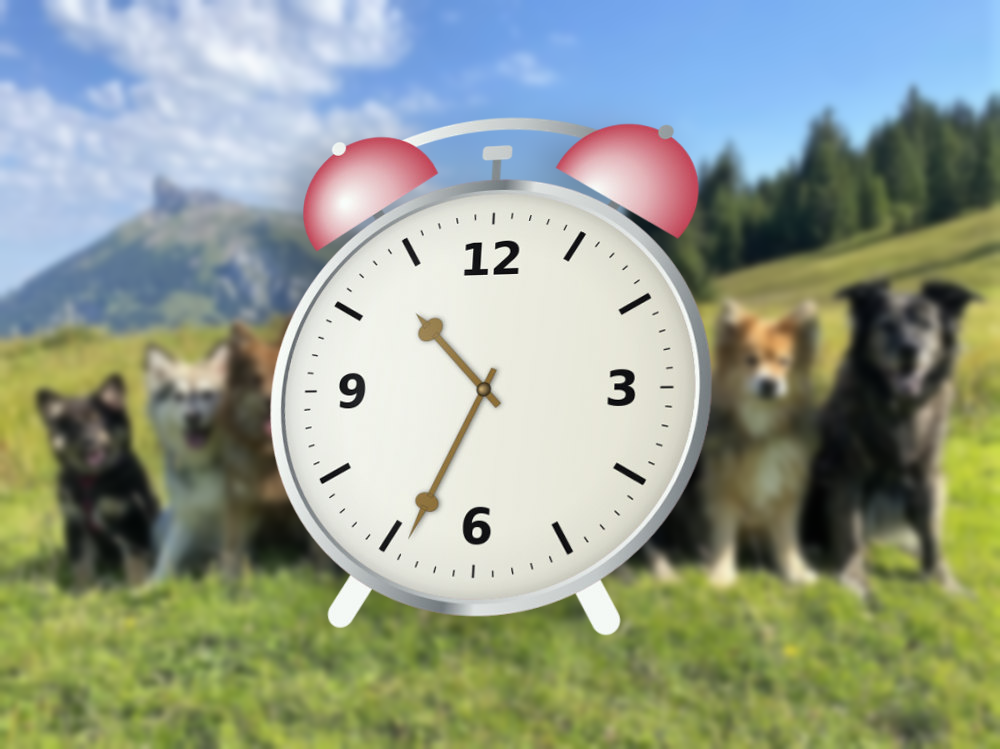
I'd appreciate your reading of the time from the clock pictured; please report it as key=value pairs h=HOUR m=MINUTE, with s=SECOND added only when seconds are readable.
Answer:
h=10 m=34
